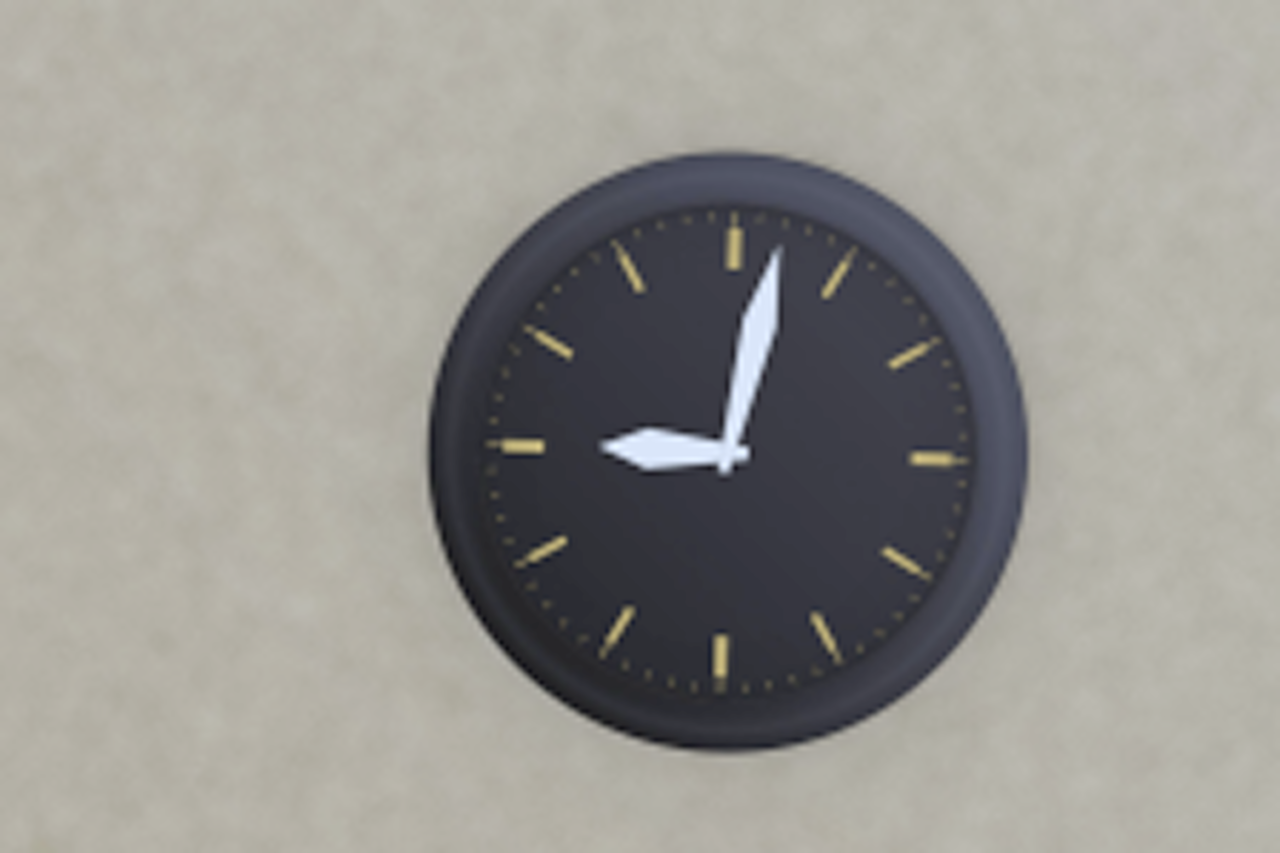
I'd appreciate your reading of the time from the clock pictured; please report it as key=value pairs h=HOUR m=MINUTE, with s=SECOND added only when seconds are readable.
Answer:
h=9 m=2
